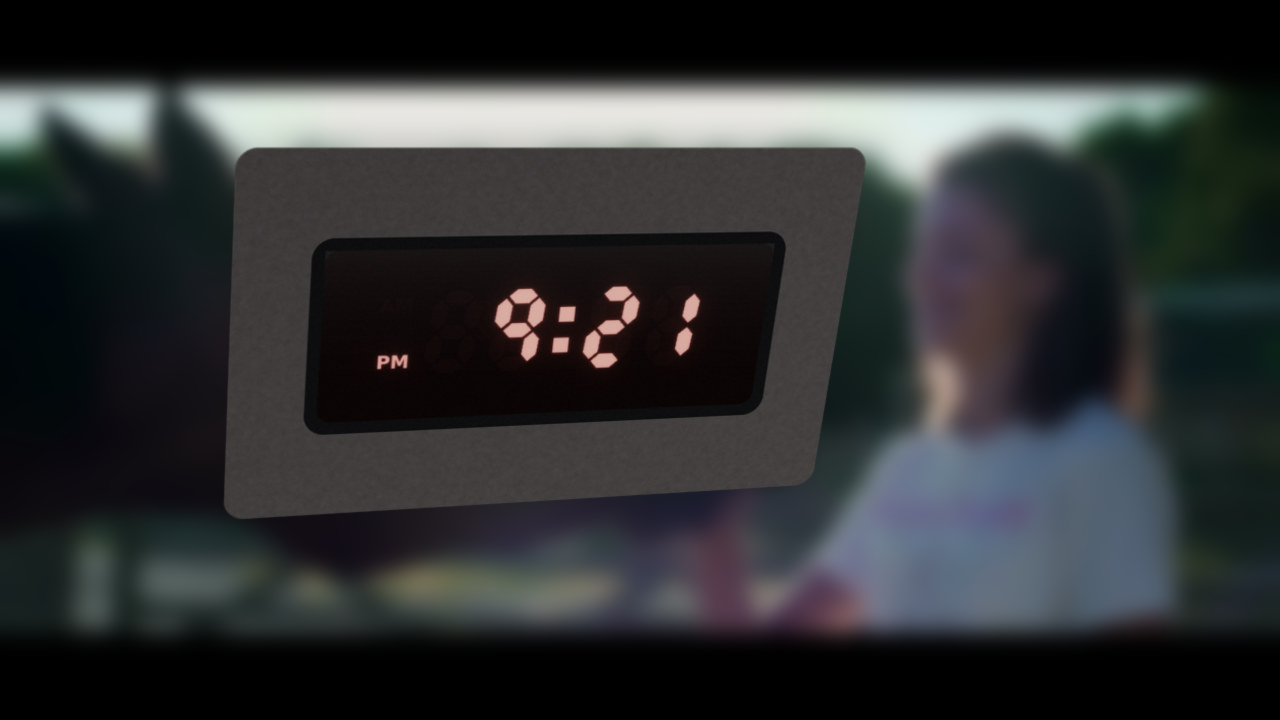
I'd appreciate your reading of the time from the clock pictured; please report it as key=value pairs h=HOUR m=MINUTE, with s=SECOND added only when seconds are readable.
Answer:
h=9 m=21
